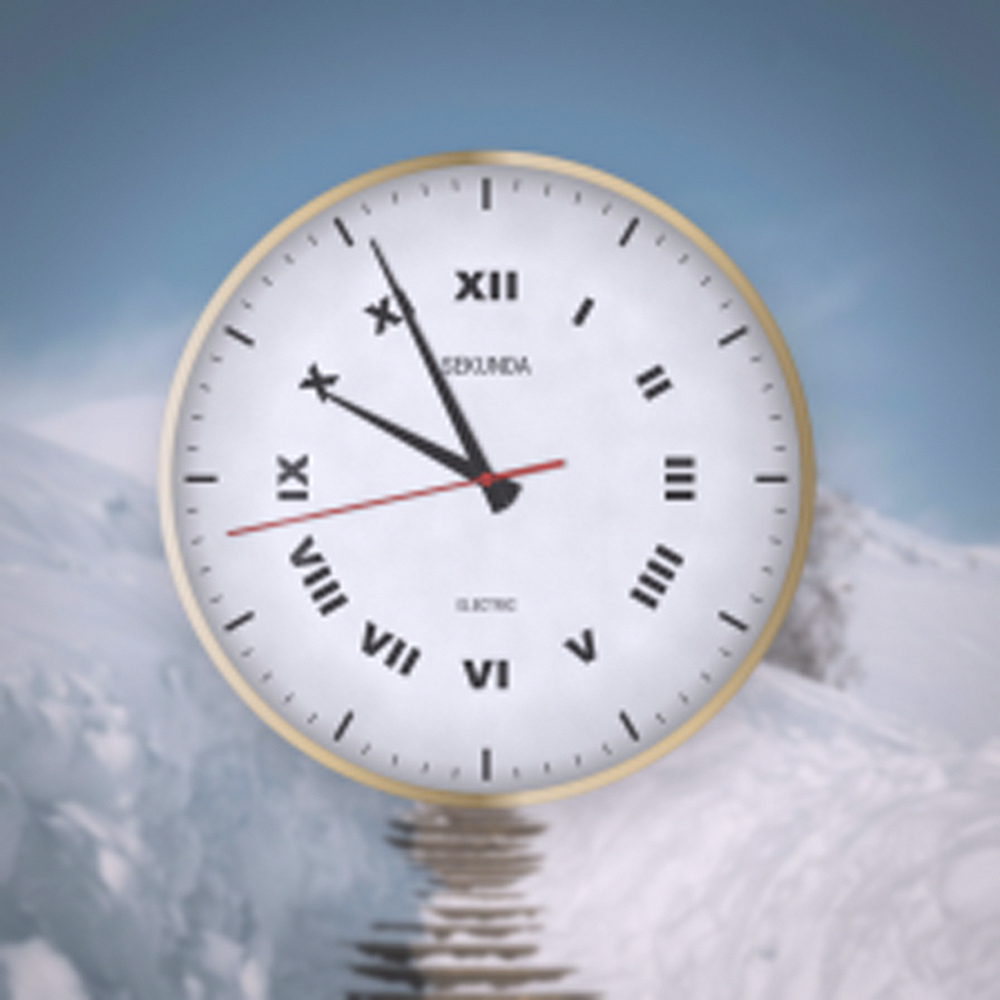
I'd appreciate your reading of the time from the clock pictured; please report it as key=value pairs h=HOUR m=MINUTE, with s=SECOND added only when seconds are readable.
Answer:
h=9 m=55 s=43
